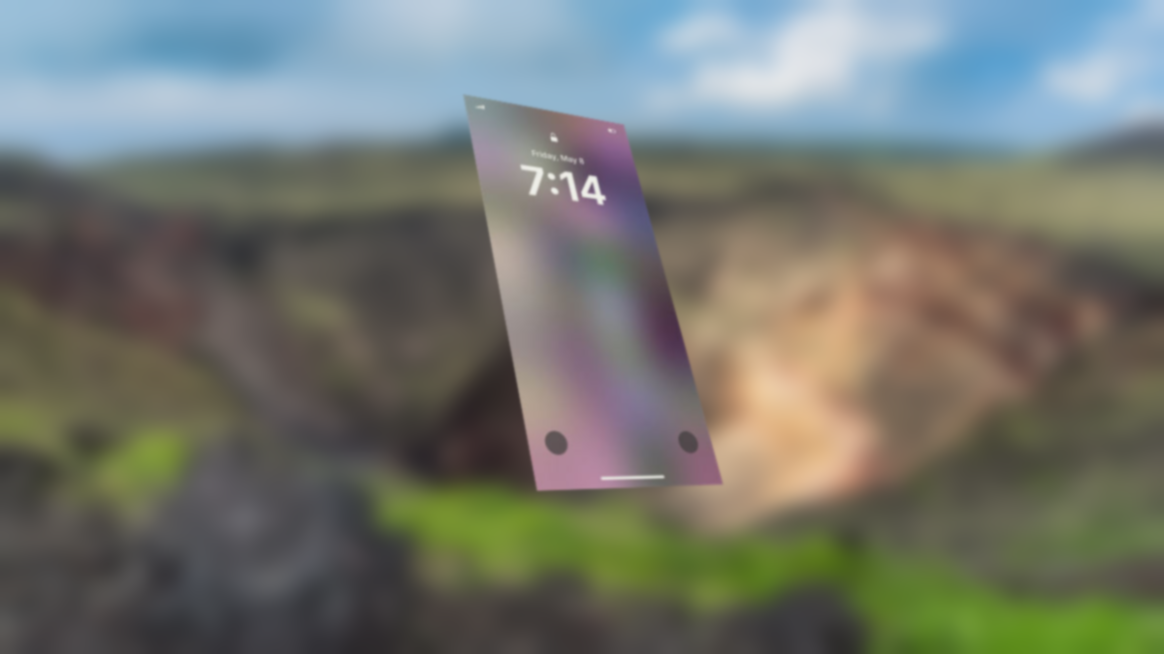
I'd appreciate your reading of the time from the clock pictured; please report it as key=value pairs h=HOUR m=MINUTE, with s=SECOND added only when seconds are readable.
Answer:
h=7 m=14
